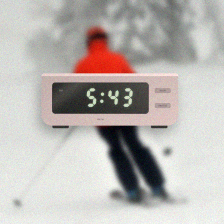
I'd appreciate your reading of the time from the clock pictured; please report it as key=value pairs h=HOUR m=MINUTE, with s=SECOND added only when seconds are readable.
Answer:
h=5 m=43
